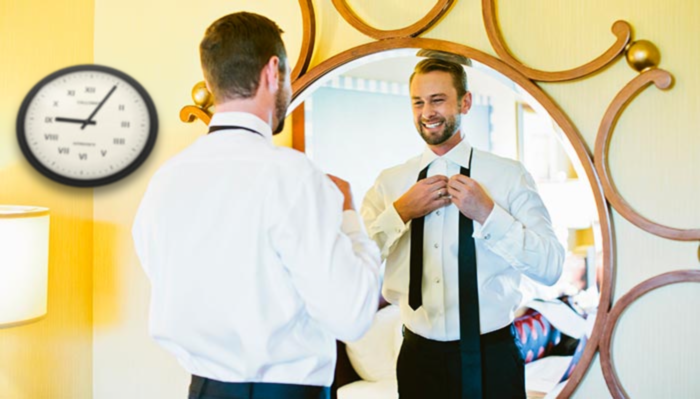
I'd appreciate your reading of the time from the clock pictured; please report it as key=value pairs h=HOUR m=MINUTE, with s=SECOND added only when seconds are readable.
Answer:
h=9 m=5
